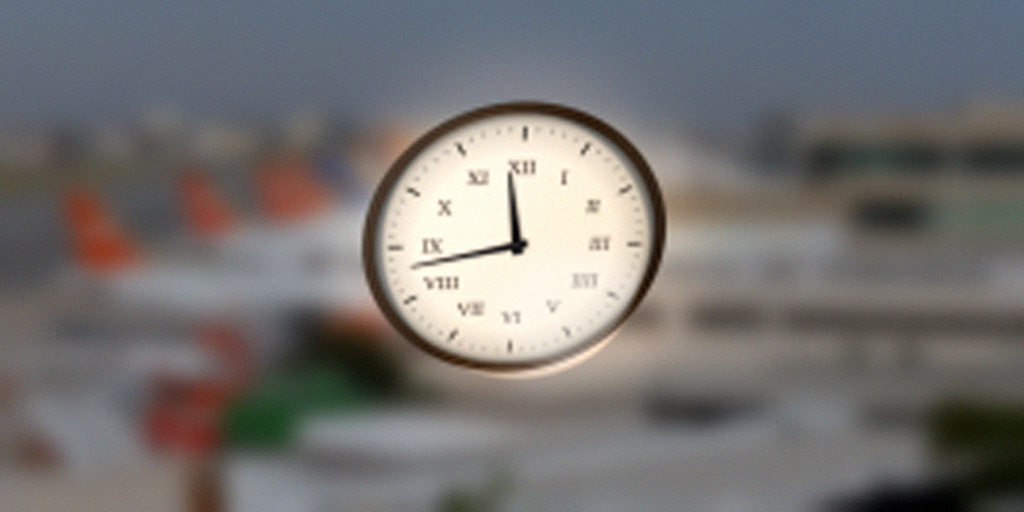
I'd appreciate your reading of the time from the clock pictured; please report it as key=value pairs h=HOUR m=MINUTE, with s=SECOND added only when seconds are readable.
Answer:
h=11 m=43
